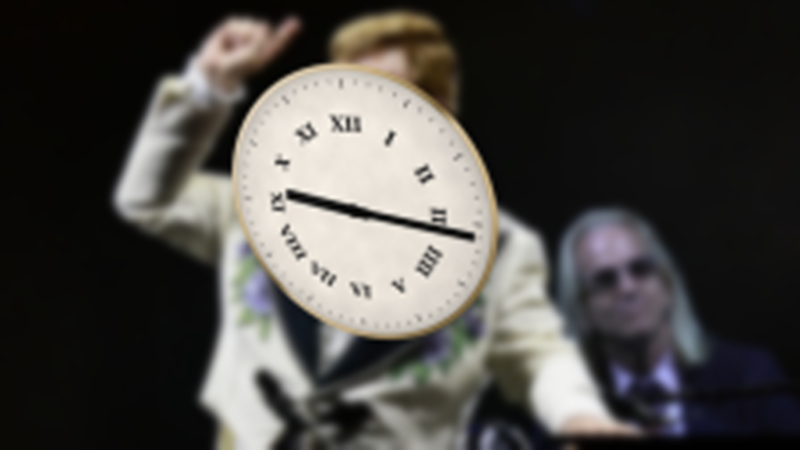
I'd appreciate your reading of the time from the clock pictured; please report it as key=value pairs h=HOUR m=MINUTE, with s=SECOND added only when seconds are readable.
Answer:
h=9 m=16
